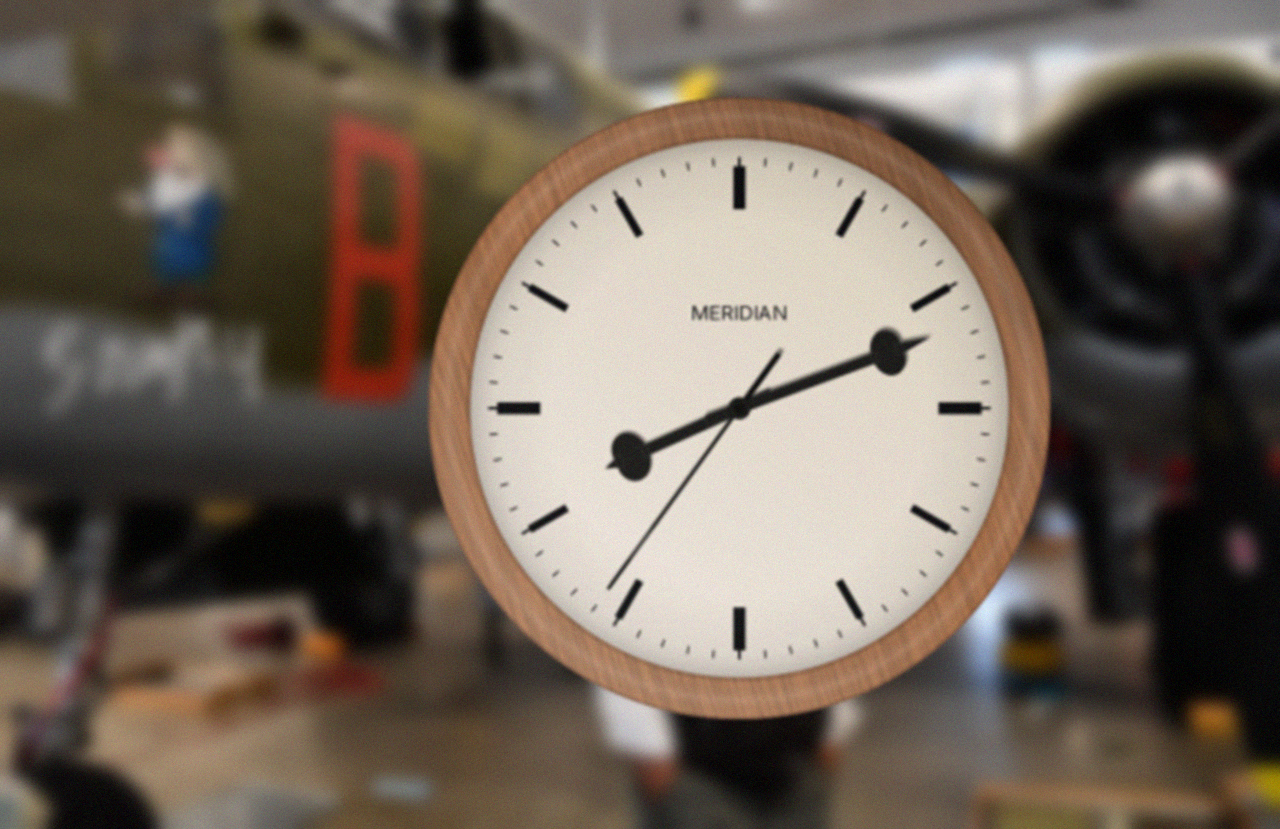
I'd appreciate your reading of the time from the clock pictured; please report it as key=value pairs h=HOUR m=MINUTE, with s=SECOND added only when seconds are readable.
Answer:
h=8 m=11 s=36
